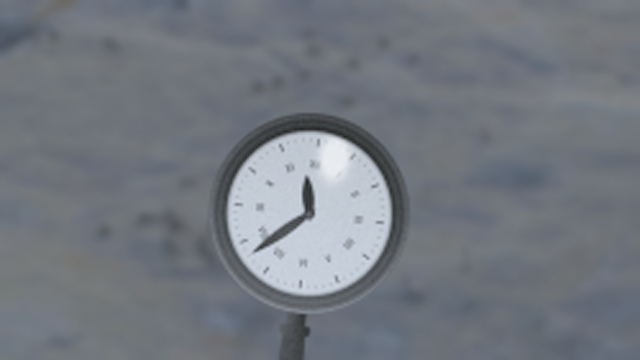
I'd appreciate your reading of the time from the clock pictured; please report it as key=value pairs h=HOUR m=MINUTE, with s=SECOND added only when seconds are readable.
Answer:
h=11 m=38
